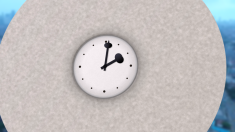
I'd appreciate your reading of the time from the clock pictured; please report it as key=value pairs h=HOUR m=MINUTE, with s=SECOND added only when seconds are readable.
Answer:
h=2 m=1
